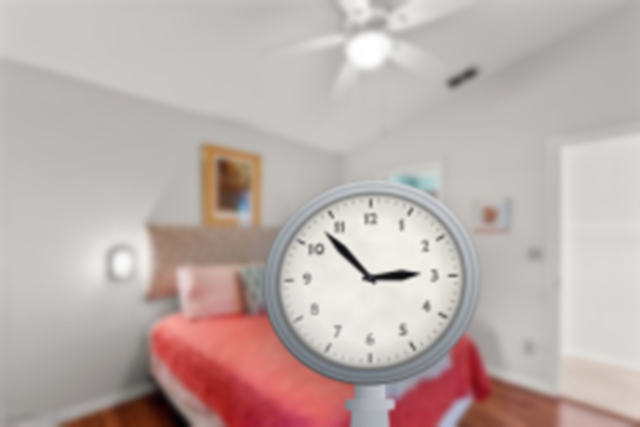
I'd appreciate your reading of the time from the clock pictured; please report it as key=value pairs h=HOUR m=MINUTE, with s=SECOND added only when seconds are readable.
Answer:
h=2 m=53
